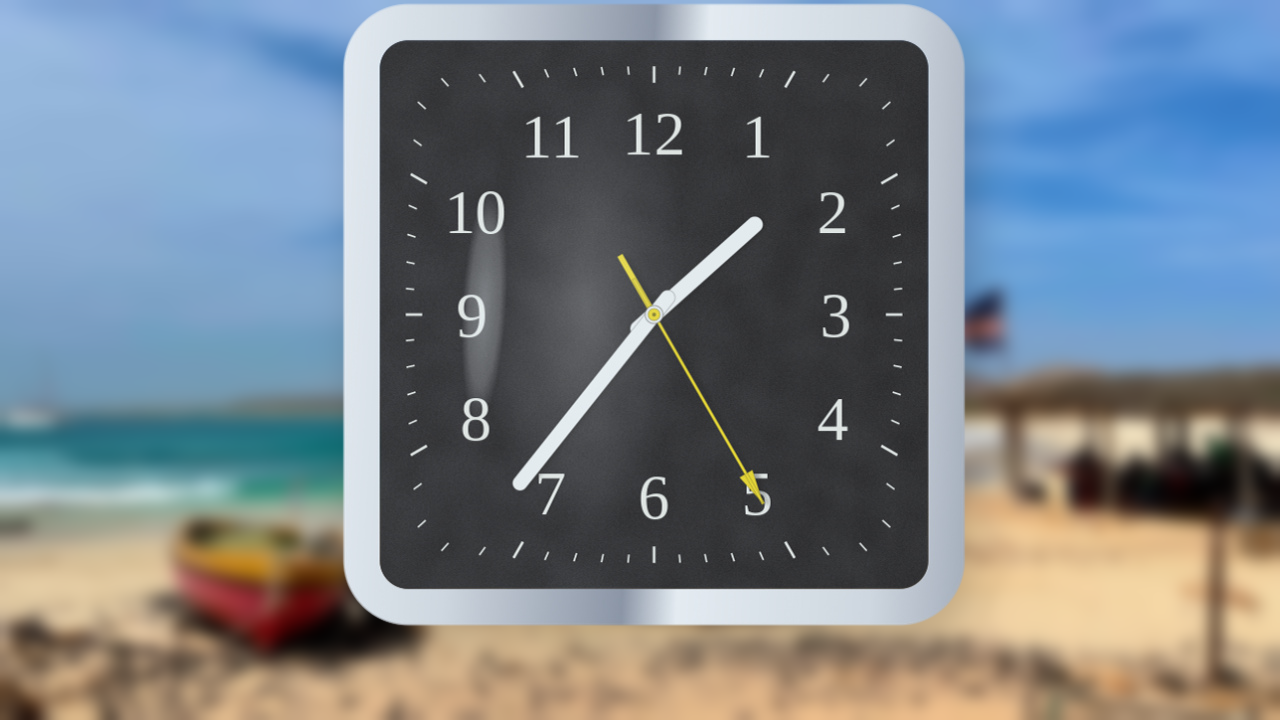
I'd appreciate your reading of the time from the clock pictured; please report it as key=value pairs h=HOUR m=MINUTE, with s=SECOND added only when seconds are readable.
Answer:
h=1 m=36 s=25
